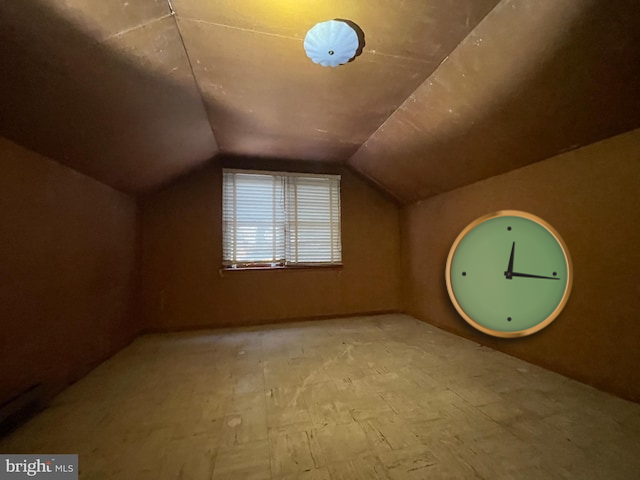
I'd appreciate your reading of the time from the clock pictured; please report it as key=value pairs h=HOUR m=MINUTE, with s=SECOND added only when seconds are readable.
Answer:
h=12 m=16
